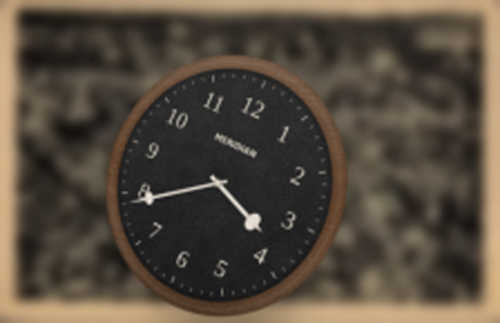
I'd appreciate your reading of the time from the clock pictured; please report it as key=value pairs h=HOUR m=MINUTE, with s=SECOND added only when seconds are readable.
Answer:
h=3 m=39
